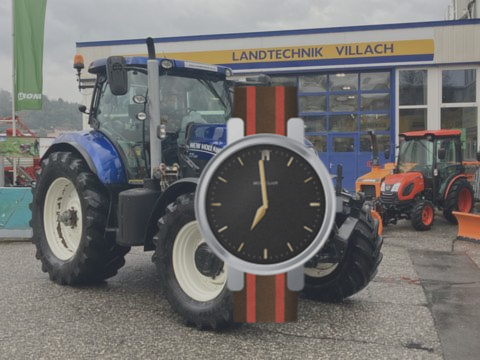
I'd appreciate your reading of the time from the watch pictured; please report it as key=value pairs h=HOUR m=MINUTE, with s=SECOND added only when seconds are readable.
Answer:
h=6 m=59
